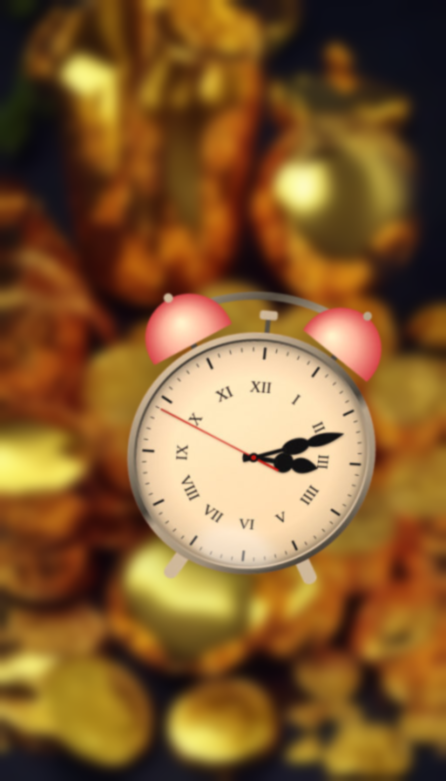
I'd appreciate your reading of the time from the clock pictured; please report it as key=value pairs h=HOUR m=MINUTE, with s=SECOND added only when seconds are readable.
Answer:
h=3 m=11 s=49
